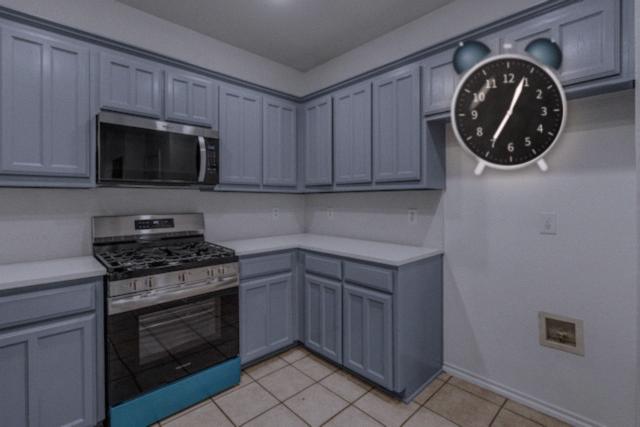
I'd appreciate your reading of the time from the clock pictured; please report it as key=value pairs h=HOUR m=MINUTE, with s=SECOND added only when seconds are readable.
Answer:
h=7 m=4
